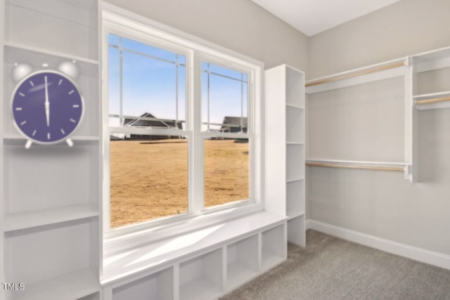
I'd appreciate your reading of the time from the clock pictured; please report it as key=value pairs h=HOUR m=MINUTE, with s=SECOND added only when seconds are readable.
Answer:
h=6 m=0
